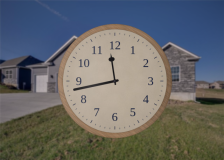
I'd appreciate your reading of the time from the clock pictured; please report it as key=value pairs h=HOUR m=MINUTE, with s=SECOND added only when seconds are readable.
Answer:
h=11 m=43
